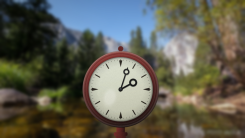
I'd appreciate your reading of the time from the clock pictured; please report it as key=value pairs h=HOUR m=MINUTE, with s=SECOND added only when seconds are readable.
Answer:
h=2 m=3
